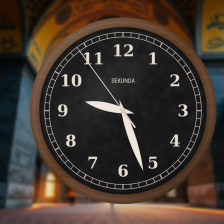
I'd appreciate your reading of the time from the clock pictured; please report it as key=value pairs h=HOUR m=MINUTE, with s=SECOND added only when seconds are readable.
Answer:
h=9 m=26 s=54
